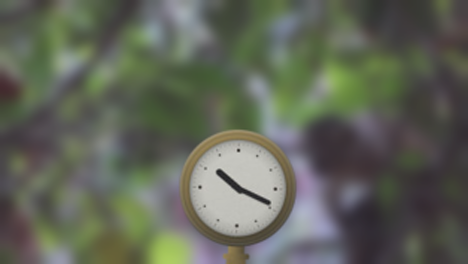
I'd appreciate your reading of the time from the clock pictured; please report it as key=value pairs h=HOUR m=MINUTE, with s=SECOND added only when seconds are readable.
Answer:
h=10 m=19
